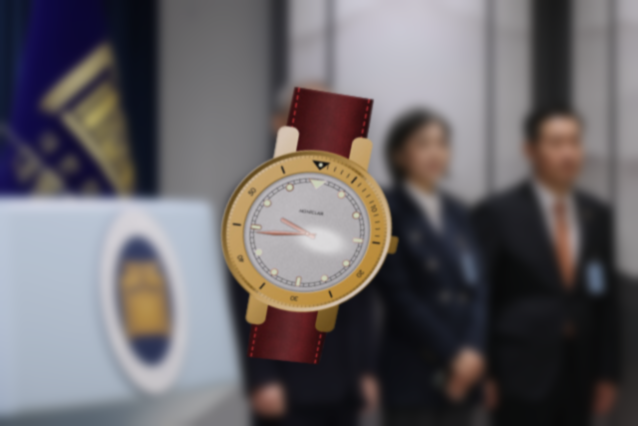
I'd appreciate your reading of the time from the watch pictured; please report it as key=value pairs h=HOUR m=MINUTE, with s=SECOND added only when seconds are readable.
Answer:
h=9 m=44
